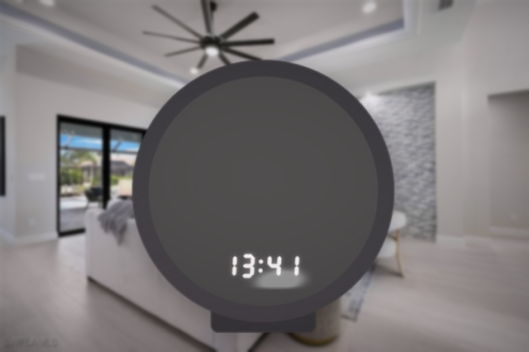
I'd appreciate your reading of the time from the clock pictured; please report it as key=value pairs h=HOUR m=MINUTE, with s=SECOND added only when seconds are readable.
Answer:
h=13 m=41
